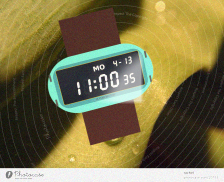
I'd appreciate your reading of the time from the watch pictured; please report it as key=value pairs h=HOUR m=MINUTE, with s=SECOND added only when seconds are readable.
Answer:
h=11 m=0 s=35
